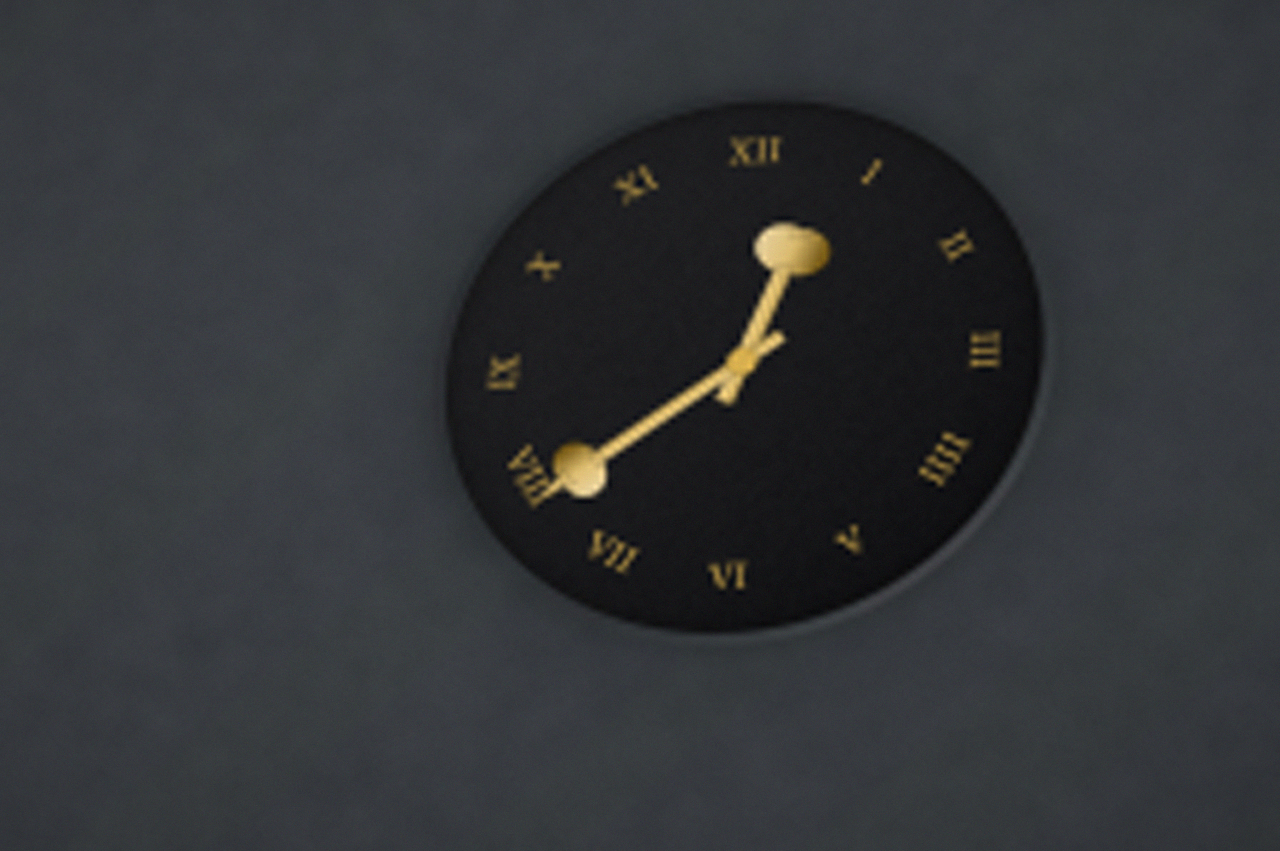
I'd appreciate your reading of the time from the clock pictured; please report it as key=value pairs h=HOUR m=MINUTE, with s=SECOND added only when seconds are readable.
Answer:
h=12 m=39
